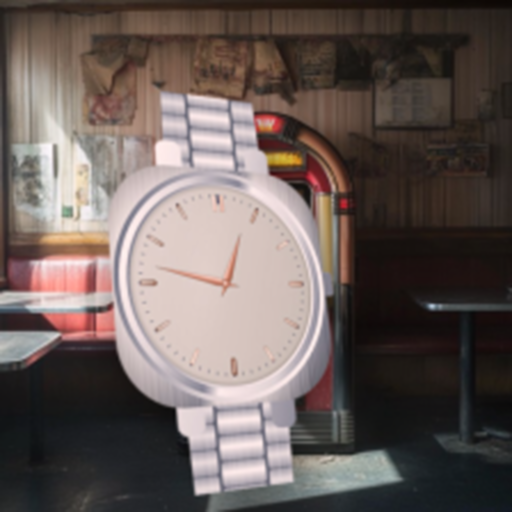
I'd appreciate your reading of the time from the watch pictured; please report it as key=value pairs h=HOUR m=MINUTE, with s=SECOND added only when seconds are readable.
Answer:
h=12 m=47
